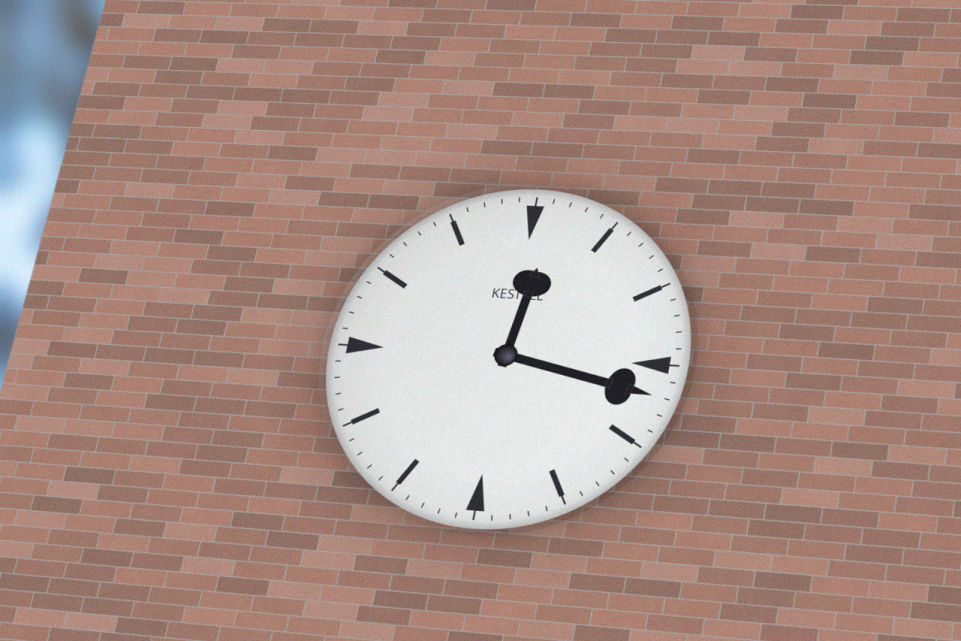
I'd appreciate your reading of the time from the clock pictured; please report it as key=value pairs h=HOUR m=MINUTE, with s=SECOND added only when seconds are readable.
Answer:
h=12 m=17
